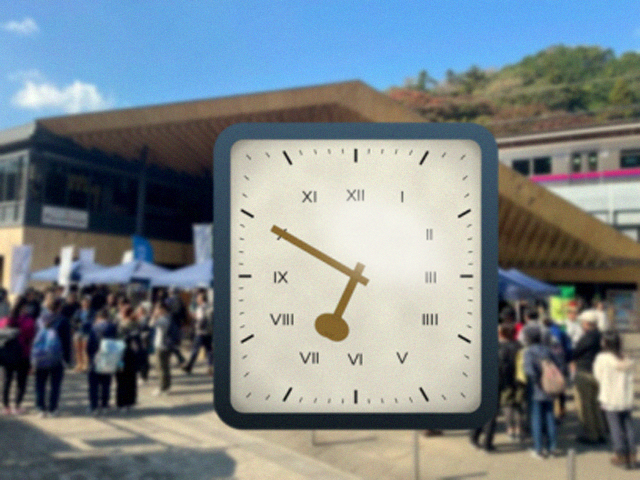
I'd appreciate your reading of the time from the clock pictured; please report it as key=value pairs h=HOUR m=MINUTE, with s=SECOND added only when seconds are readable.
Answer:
h=6 m=50
